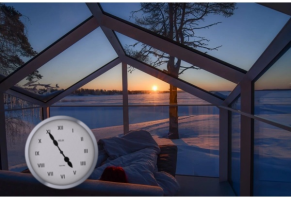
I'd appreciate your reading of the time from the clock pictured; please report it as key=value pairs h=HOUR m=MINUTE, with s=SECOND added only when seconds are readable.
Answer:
h=4 m=55
